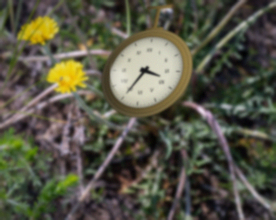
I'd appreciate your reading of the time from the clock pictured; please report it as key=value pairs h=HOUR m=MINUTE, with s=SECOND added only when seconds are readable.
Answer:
h=3 m=35
